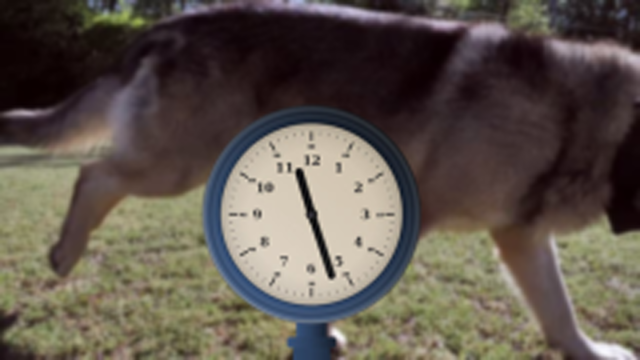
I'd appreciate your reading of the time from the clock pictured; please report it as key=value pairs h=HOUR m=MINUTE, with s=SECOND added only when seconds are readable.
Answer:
h=11 m=27
